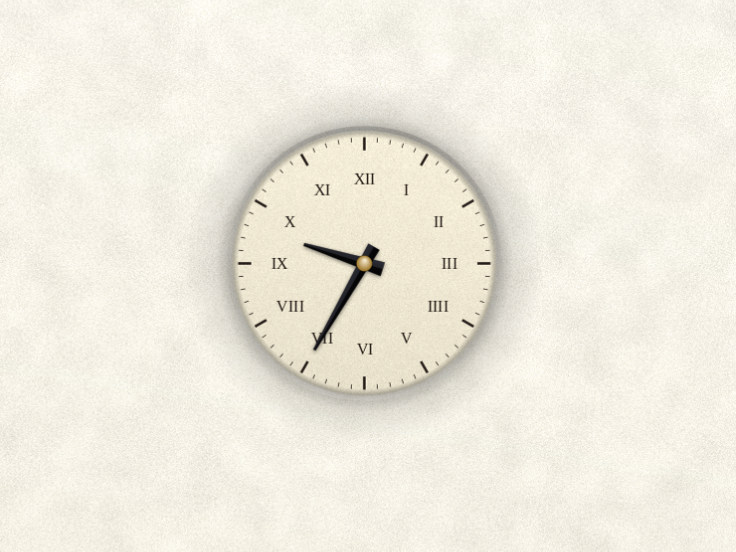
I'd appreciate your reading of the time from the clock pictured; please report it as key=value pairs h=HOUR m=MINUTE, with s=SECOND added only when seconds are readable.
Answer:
h=9 m=35
